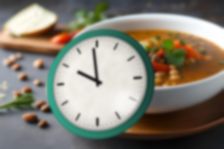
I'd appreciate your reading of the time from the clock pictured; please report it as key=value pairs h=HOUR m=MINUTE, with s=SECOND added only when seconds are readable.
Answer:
h=9 m=59
